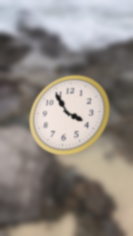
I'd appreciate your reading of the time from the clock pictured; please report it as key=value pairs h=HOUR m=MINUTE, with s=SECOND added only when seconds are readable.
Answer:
h=3 m=54
